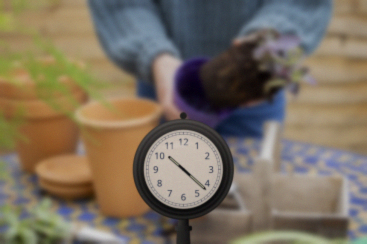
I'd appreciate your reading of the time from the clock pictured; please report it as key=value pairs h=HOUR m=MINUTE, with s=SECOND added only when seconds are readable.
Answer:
h=10 m=22
